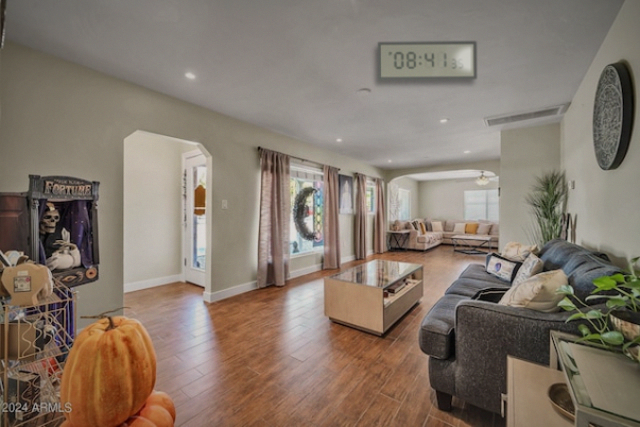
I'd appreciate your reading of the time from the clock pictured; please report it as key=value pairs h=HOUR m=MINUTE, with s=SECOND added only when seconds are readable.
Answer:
h=8 m=41 s=35
